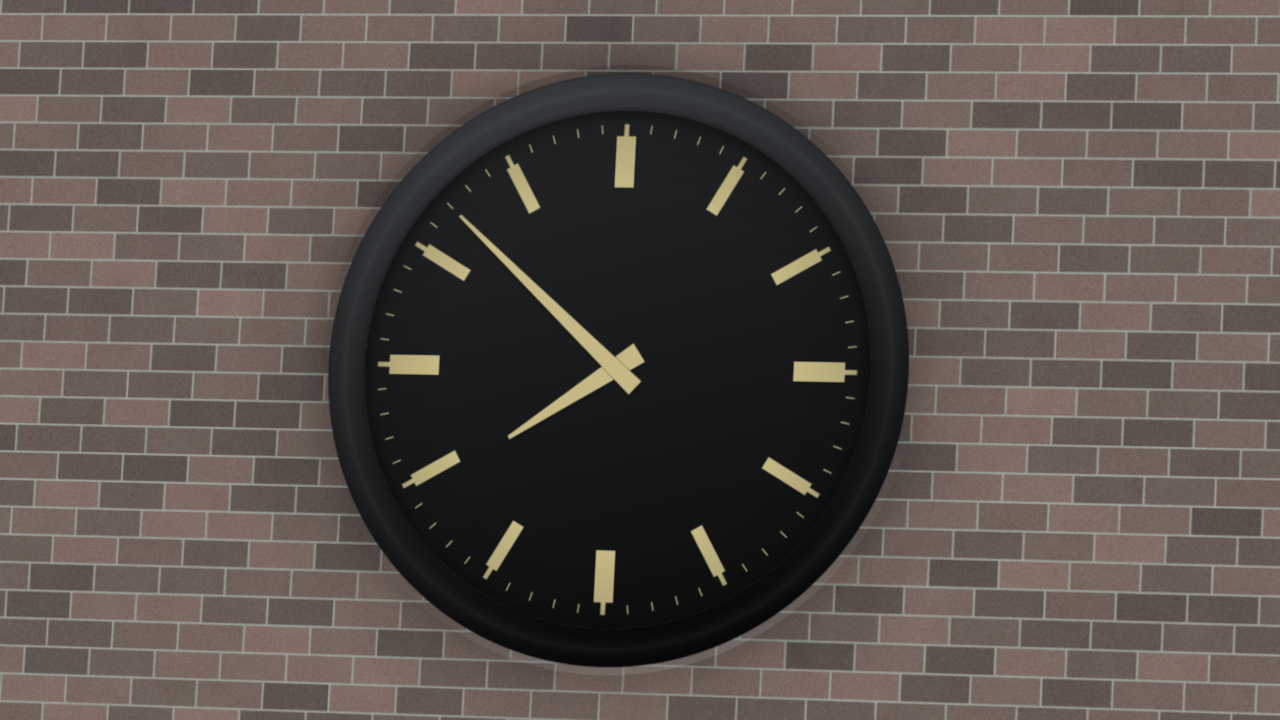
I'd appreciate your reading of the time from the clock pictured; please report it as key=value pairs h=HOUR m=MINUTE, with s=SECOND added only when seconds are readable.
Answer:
h=7 m=52
